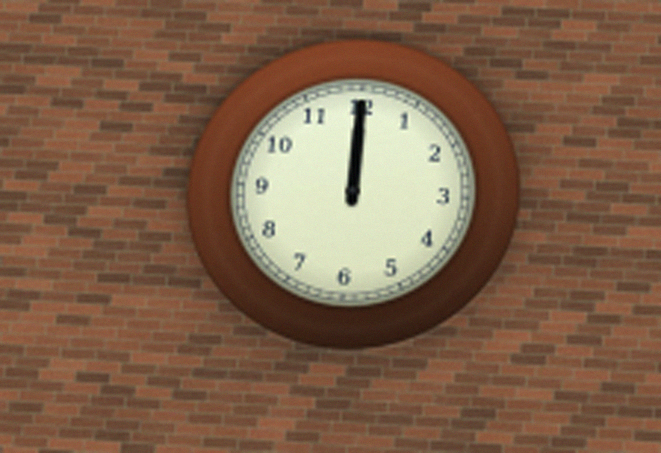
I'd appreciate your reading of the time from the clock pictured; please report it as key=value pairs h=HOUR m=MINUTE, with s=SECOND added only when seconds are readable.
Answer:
h=12 m=0
